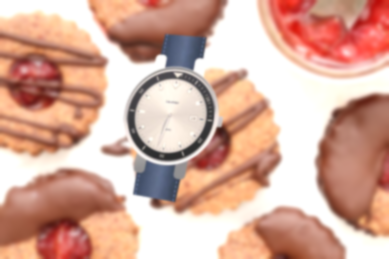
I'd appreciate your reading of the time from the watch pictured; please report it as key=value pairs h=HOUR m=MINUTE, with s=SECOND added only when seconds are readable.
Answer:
h=6 m=32
